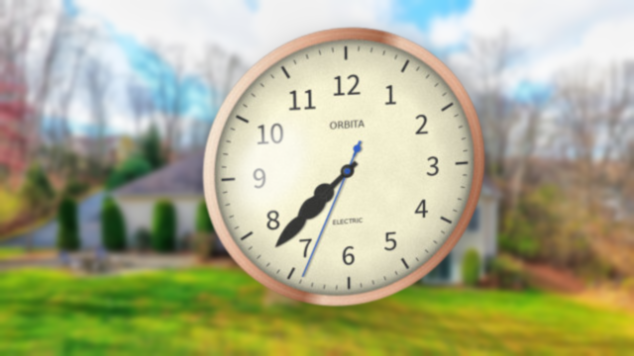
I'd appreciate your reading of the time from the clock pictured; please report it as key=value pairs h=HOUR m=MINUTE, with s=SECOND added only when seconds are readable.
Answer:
h=7 m=37 s=34
